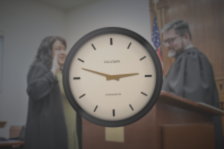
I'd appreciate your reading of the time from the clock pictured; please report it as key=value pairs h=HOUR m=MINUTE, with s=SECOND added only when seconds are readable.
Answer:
h=2 m=48
